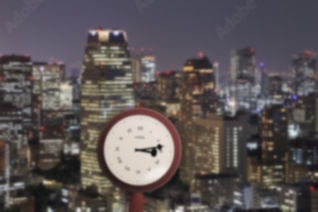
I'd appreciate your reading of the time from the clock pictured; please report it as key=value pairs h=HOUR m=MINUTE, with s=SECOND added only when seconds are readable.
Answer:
h=3 m=13
